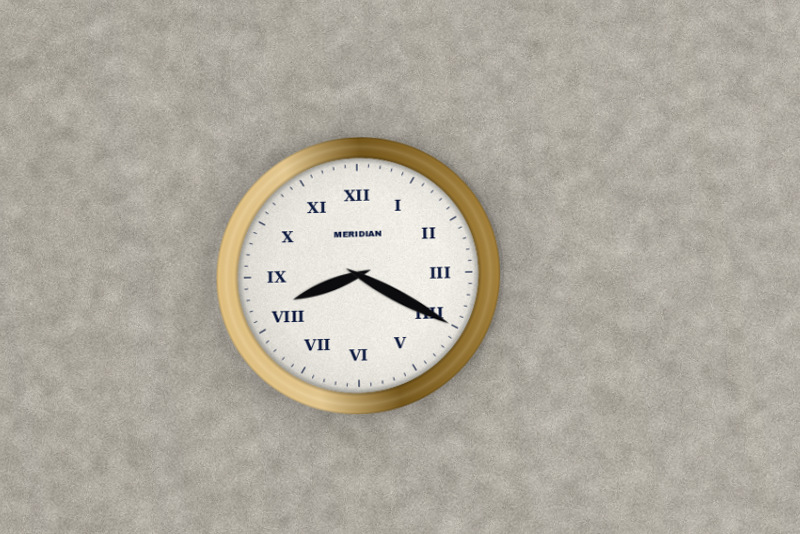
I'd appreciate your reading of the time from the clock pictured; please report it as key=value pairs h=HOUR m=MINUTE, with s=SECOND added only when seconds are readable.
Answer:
h=8 m=20
